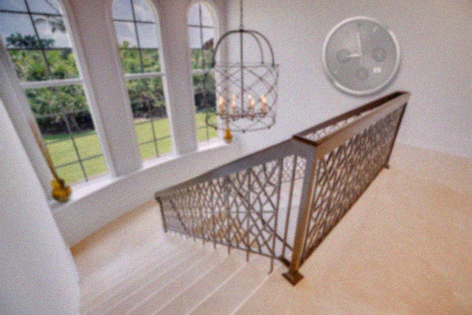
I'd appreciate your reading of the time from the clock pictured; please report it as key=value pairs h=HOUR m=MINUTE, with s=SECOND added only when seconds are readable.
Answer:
h=8 m=59
